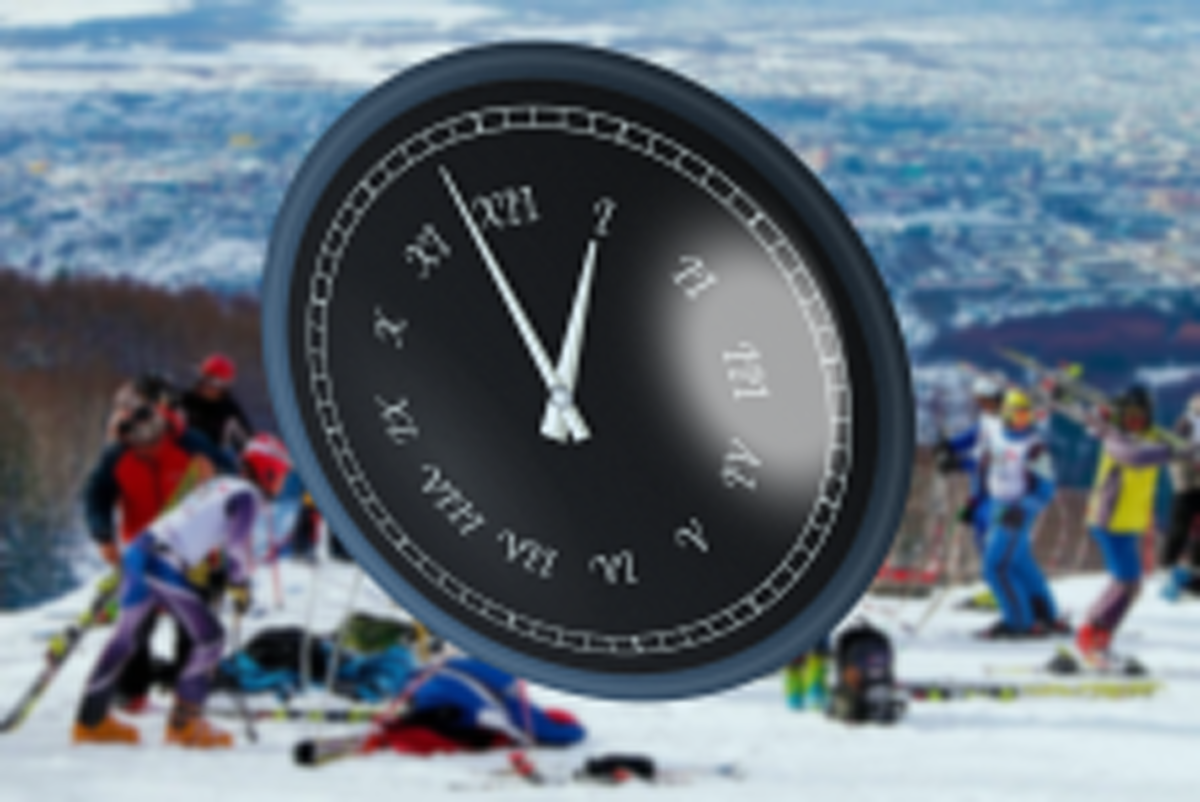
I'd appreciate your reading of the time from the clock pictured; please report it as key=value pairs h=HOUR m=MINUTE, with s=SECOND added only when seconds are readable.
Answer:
h=12 m=58
